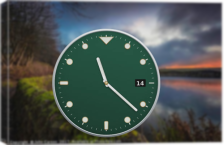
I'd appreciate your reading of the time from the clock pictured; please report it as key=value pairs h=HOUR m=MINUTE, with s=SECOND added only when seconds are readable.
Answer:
h=11 m=22
